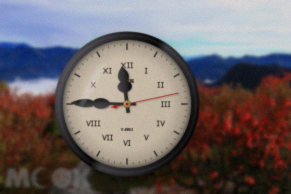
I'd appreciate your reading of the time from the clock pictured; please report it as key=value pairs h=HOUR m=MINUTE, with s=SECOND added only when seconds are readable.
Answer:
h=11 m=45 s=13
